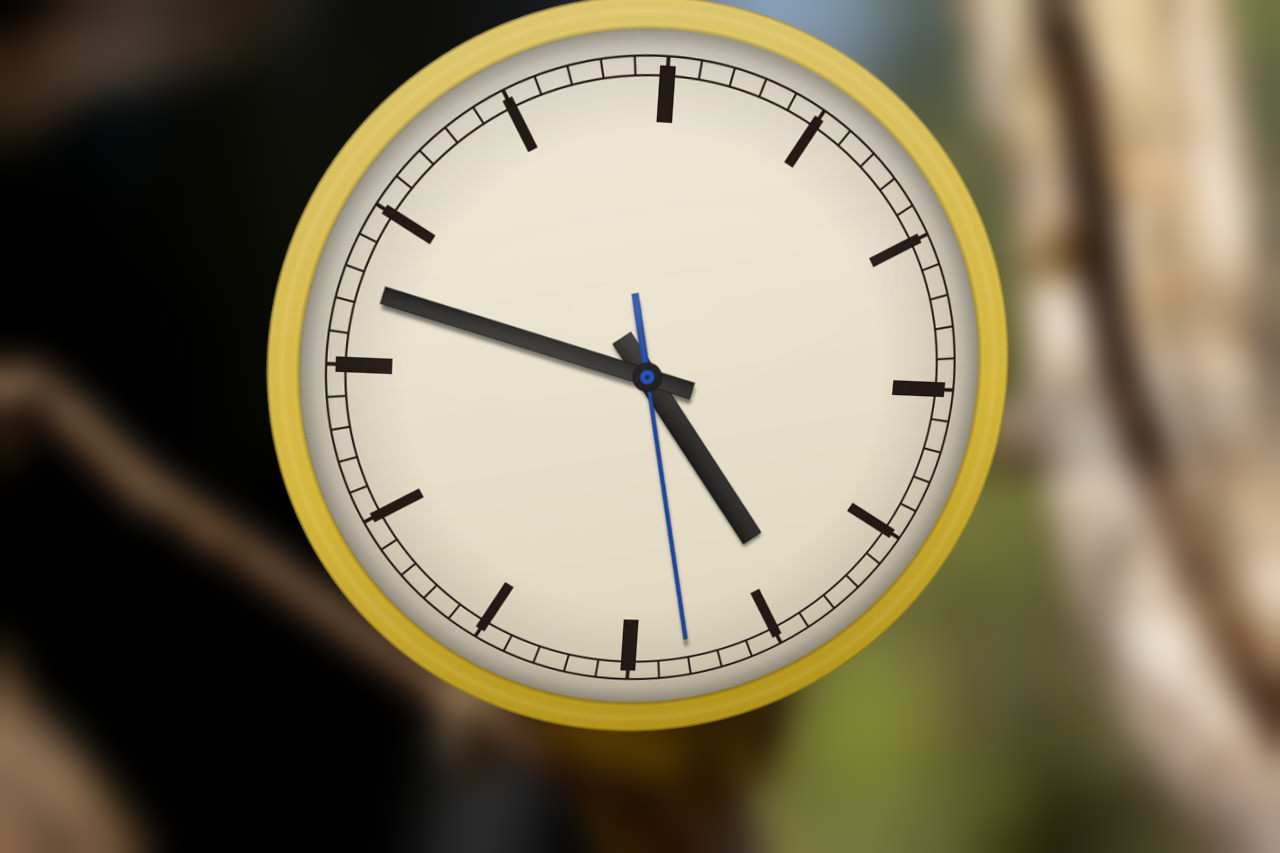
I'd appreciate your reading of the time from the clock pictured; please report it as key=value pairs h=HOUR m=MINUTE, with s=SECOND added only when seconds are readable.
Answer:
h=4 m=47 s=28
